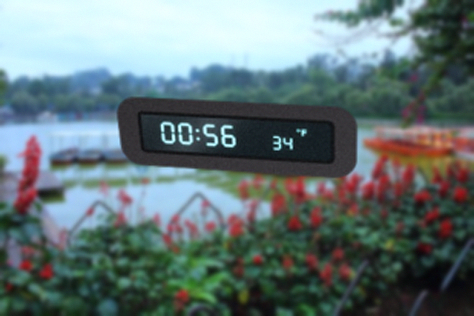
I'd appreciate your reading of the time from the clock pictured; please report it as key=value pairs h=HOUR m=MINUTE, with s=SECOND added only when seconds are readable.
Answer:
h=0 m=56
